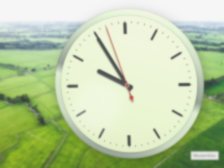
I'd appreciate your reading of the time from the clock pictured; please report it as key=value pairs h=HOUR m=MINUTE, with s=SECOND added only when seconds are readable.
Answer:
h=9 m=54 s=57
